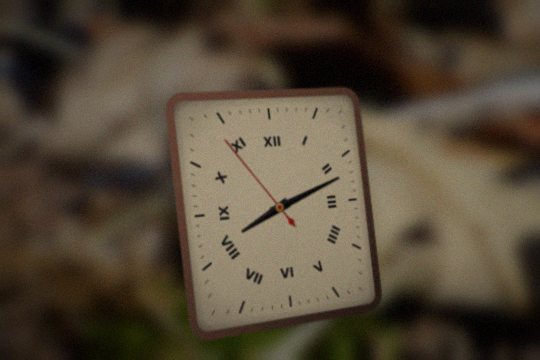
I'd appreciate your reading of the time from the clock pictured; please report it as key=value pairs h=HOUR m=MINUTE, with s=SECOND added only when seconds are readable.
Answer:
h=8 m=11 s=54
